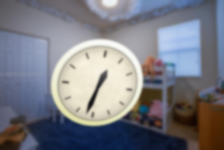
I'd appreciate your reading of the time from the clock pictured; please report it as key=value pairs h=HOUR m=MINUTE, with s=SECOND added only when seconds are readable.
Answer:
h=12 m=32
